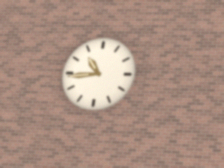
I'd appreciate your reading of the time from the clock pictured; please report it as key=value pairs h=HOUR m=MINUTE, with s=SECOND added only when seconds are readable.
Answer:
h=10 m=44
